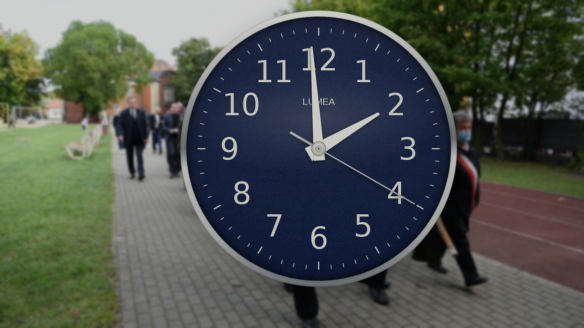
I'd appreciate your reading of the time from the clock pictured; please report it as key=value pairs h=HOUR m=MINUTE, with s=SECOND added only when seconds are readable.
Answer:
h=1 m=59 s=20
